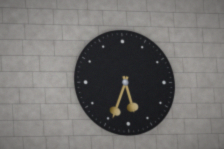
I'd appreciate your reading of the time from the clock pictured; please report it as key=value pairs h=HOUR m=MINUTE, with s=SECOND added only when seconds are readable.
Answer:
h=5 m=34
